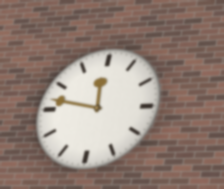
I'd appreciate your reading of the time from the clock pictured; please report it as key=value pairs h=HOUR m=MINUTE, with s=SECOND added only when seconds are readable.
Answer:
h=11 m=47
